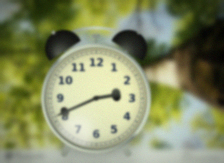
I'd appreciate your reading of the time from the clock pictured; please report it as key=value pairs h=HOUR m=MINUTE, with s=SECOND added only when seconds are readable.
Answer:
h=2 m=41
